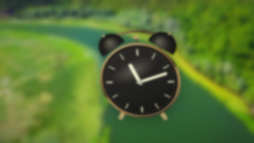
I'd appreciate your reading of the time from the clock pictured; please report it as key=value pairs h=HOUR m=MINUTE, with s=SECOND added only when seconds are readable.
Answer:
h=11 m=12
